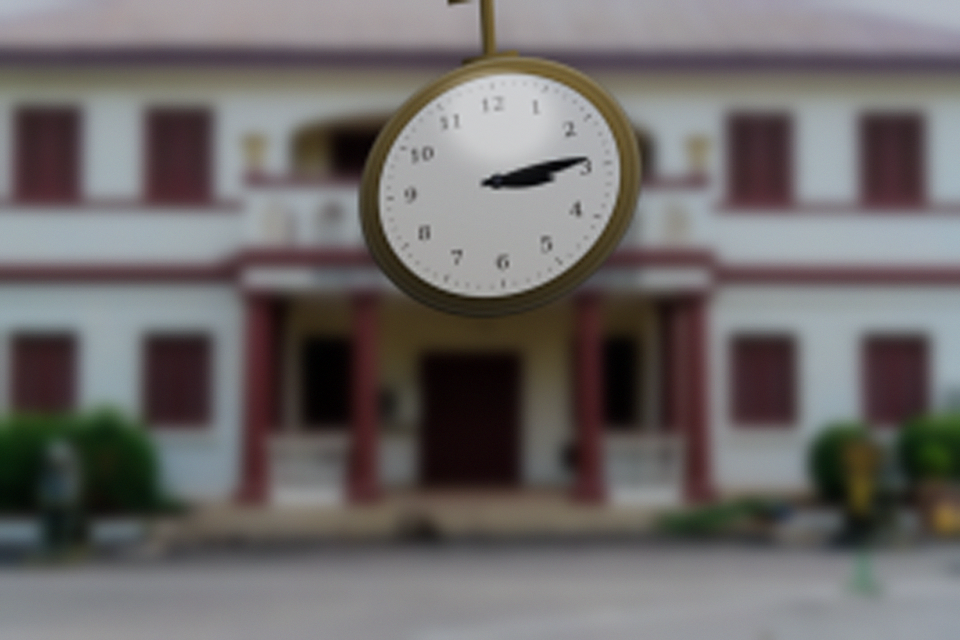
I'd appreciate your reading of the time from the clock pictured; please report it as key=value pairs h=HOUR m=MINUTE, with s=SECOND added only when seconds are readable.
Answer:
h=3 m=14
